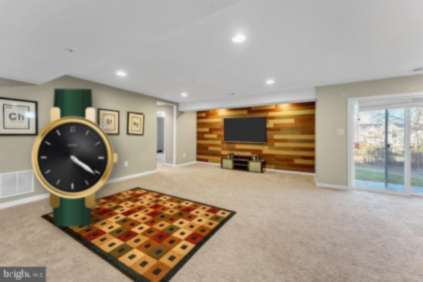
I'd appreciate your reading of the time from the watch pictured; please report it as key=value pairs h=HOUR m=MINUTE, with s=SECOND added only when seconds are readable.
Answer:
h=4 m=21
